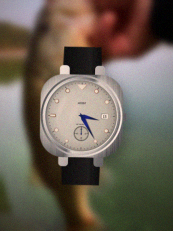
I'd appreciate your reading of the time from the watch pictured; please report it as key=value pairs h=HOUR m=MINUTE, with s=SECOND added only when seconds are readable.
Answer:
h=3 m=25
